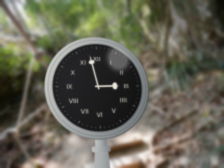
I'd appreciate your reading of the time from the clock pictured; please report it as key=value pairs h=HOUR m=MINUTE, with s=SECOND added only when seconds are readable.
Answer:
h=2 m=58
